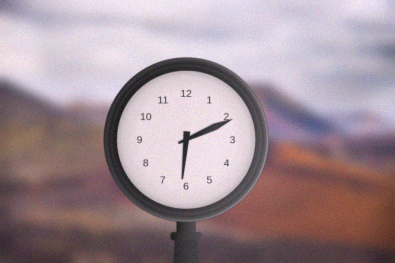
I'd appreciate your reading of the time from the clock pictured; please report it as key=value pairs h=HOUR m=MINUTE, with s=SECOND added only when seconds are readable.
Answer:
h=6 m=11
